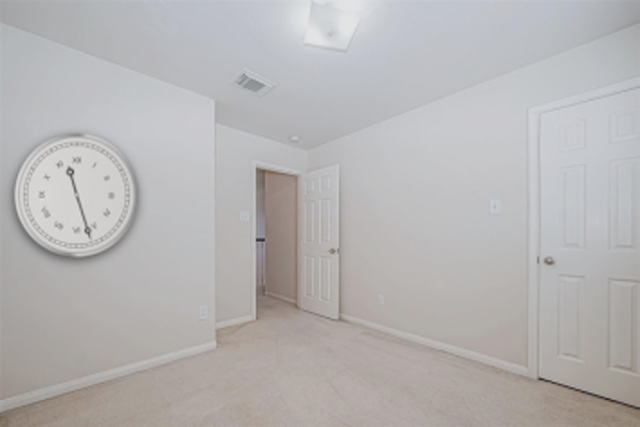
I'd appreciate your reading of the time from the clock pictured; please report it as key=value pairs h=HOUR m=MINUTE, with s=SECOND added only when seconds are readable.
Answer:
h=11 m=27
